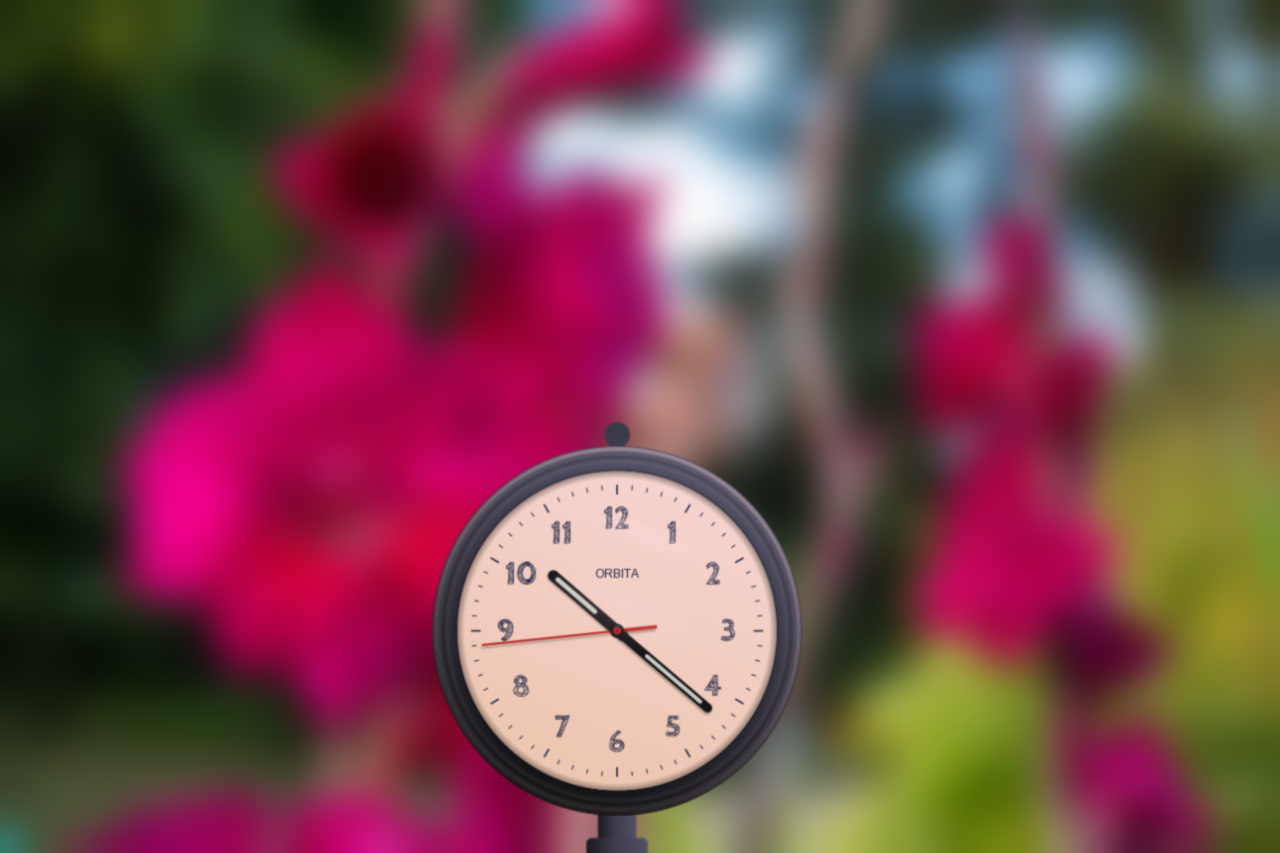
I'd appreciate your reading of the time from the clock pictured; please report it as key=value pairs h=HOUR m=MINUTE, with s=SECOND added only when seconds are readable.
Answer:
h=10 m=21 s=44
